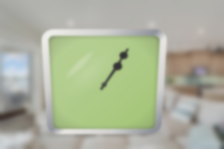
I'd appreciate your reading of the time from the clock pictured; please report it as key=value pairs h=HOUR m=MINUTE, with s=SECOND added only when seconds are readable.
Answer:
h=1 m=5
